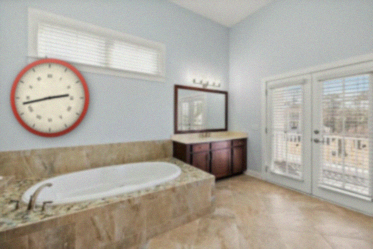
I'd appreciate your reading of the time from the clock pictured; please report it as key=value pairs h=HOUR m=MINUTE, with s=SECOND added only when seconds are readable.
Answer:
h=2 m=43
